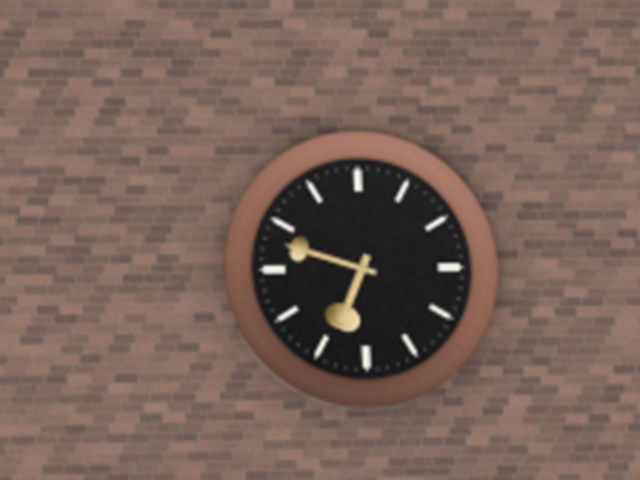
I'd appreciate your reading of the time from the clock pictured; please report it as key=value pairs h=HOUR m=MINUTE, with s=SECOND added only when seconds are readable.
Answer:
h=6 m=48
